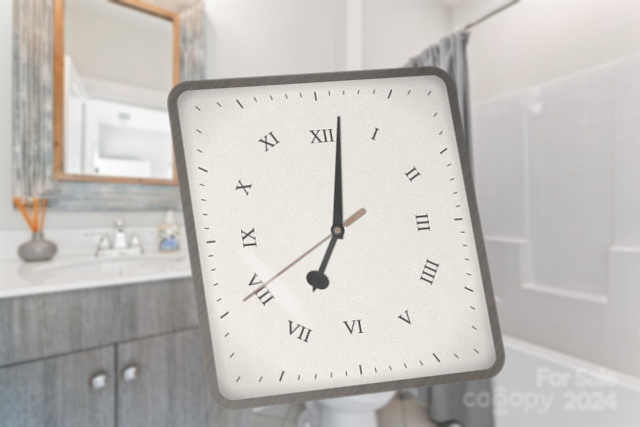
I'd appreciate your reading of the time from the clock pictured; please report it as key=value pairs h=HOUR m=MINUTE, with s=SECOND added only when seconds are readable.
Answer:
h=7 m=1 s=40
